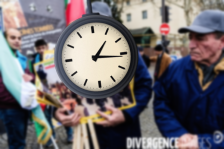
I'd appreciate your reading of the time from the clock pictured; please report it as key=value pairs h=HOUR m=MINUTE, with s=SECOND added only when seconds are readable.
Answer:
h=1 m=16
